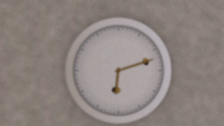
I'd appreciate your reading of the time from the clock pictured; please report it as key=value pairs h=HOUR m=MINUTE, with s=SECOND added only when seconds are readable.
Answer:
h=6 m=12
